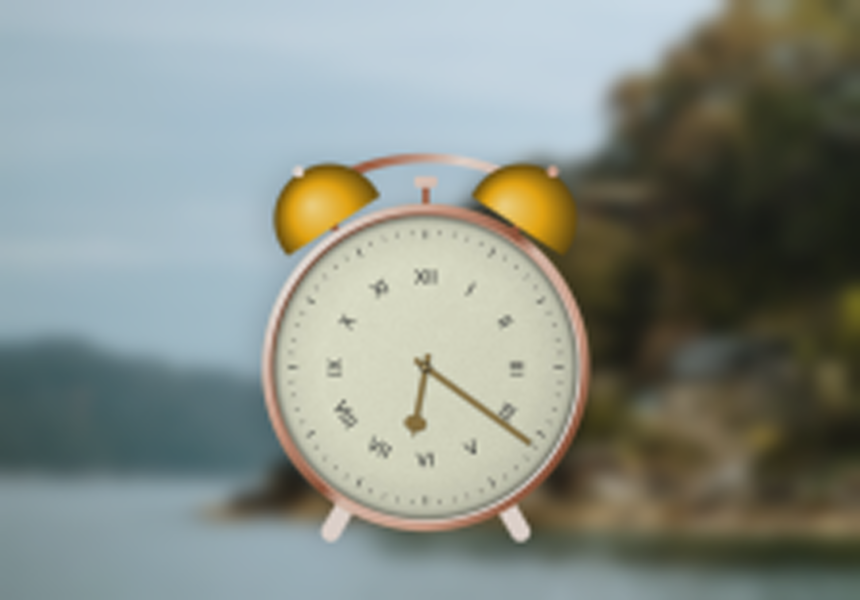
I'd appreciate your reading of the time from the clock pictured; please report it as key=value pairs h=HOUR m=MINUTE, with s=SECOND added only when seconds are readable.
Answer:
h=6 m=21
